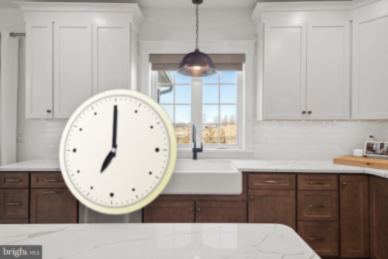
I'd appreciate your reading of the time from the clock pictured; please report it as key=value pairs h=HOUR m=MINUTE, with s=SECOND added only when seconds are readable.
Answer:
h=7 m=0
